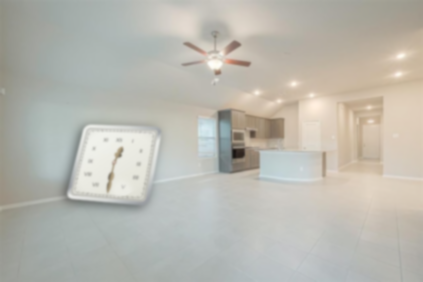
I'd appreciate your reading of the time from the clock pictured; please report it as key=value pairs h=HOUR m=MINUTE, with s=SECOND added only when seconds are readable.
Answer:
h=12 m=30
